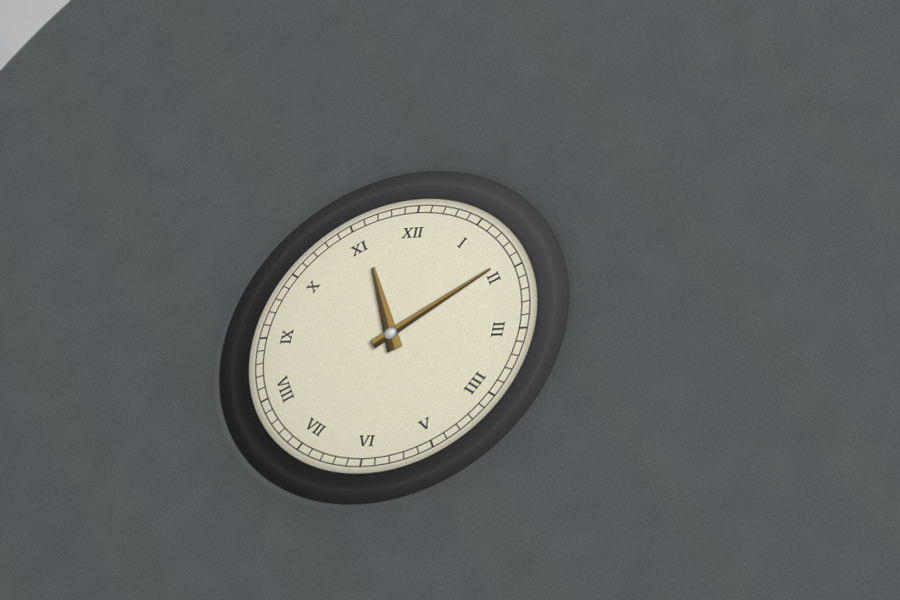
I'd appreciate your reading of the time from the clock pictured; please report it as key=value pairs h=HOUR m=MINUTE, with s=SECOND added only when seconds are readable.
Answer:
h=11 m=9
